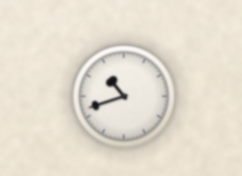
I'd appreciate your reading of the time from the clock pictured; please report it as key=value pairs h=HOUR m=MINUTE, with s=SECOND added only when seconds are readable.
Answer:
h=10 m=42
